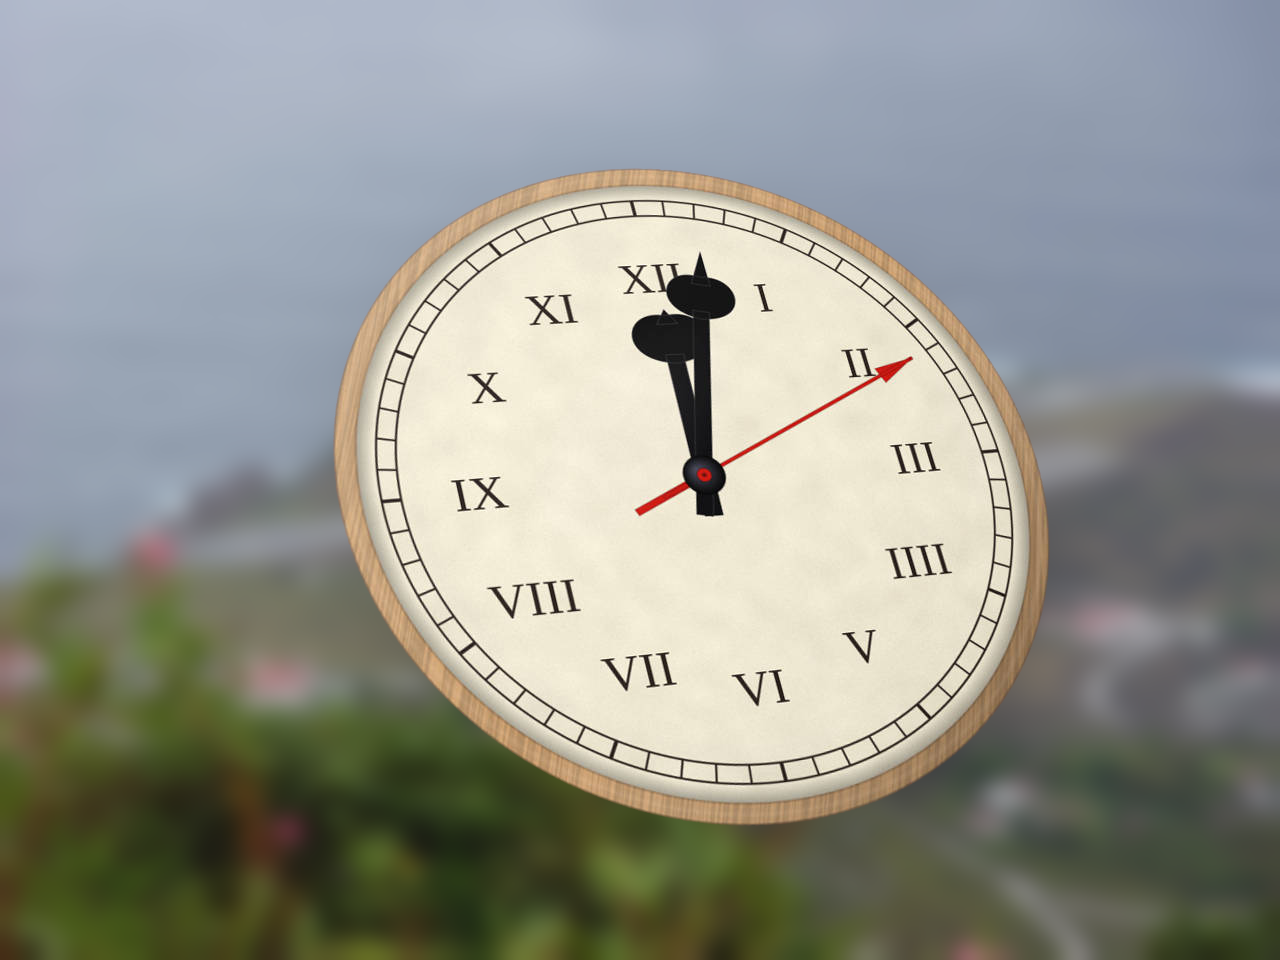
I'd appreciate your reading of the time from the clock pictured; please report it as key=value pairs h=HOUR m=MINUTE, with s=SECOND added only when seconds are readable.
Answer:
h=12 m=2 s=11
